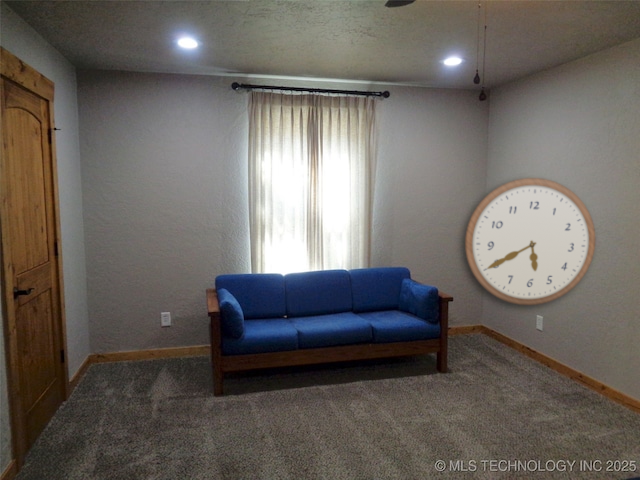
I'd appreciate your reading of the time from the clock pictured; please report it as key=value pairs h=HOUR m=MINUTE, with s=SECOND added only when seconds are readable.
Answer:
h=5 m=40
